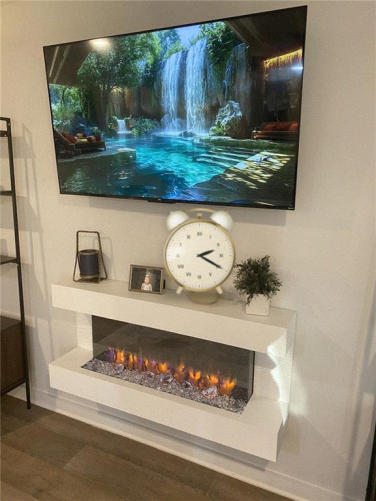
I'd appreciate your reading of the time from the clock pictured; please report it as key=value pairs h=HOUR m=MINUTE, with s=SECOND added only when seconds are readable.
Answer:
h=2 m=20
